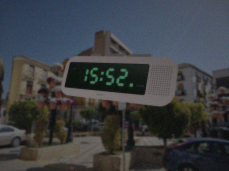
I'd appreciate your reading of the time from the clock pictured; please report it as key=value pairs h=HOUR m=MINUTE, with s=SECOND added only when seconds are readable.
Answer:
h=15 m=52
